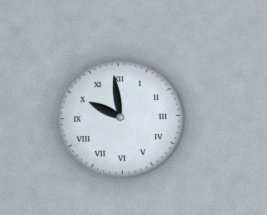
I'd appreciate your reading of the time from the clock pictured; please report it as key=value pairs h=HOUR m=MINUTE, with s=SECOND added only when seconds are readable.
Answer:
h=9 m=59
